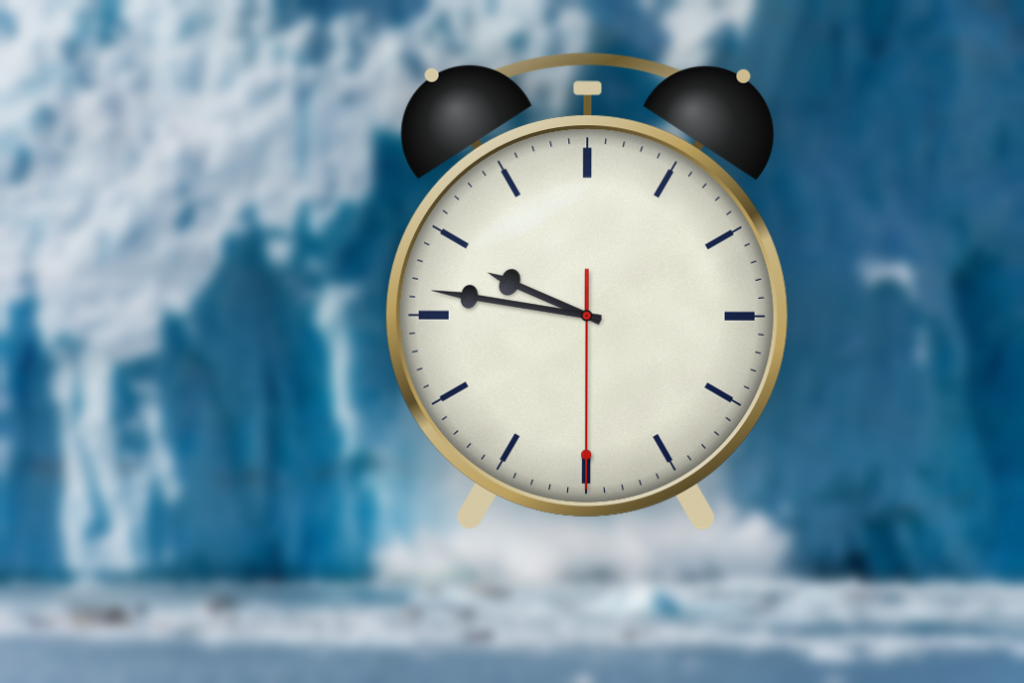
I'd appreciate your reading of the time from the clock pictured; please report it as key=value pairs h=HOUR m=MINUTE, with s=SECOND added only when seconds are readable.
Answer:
h=9 m=46 s=30
